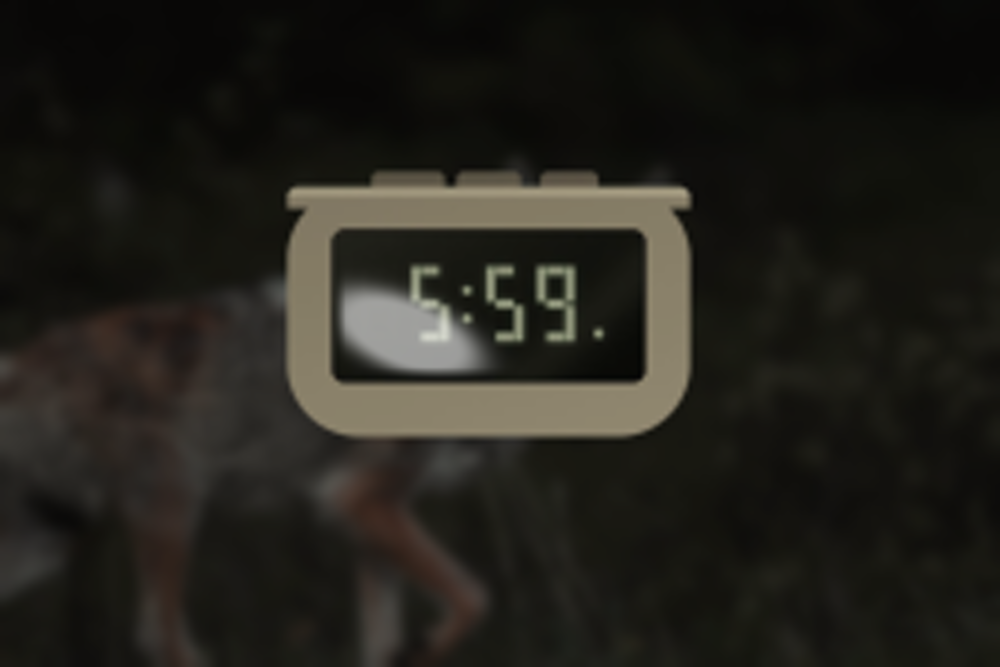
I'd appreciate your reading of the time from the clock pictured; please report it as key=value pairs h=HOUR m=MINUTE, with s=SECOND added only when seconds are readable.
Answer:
h=5 m=59
